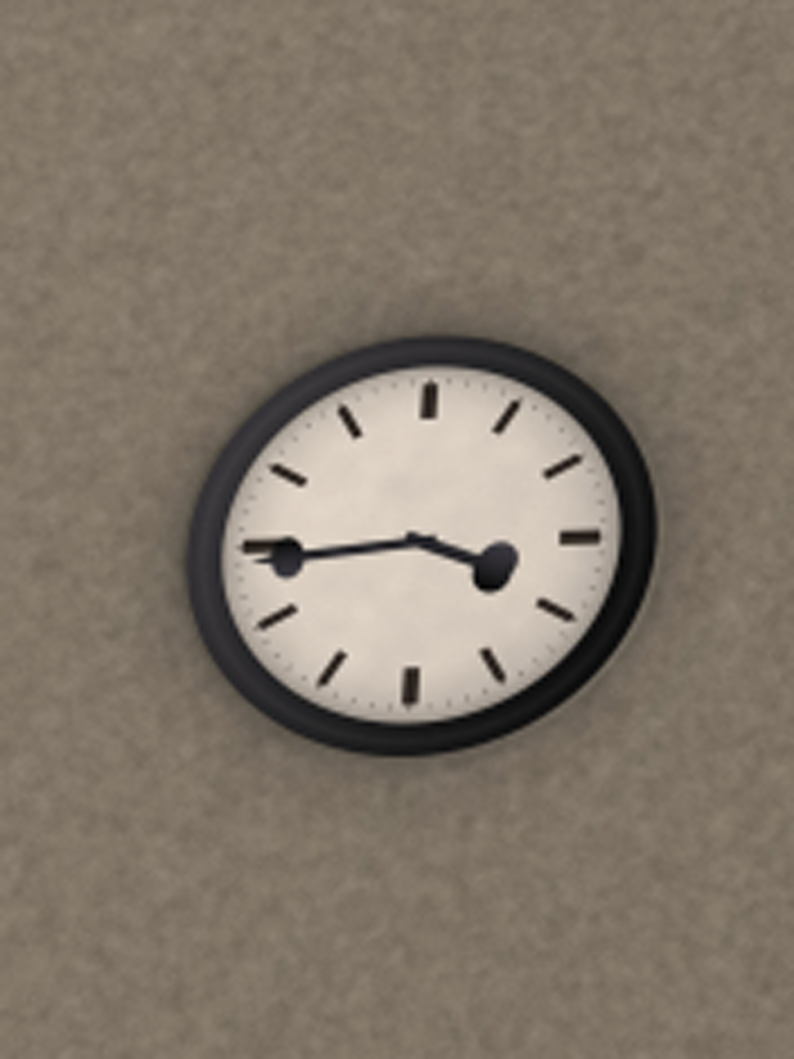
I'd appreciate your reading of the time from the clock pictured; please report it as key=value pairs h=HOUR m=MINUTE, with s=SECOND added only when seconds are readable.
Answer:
h=3 m=44
